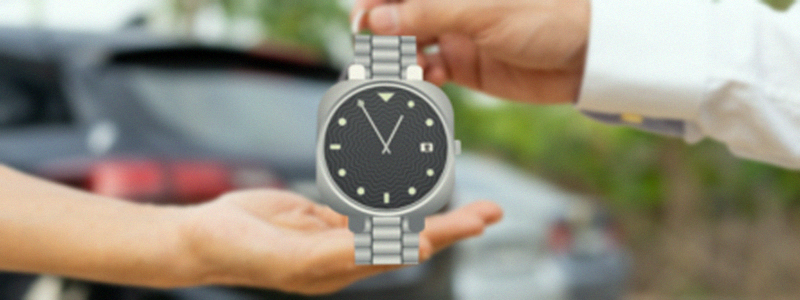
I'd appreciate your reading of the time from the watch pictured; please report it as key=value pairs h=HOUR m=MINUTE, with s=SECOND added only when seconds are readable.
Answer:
h=12 m=55
